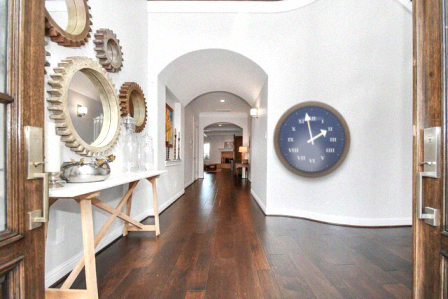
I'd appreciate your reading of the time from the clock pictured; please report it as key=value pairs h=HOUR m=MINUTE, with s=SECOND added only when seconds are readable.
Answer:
h=1 m=58
